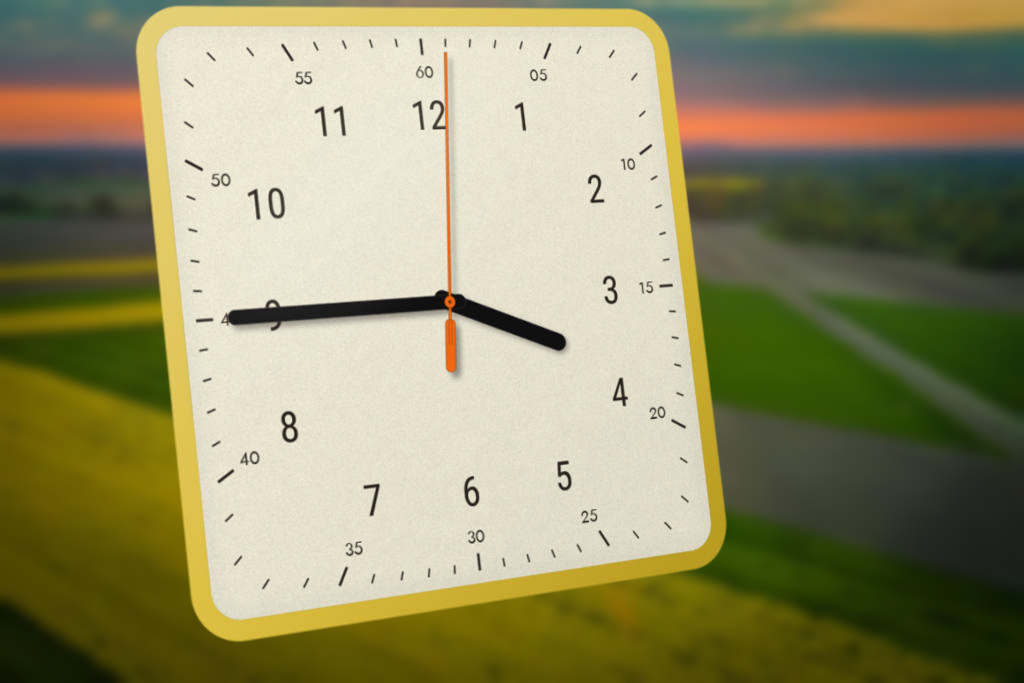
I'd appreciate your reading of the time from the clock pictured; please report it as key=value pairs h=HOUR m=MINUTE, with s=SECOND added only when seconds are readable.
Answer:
h=3 m=45 s=1
